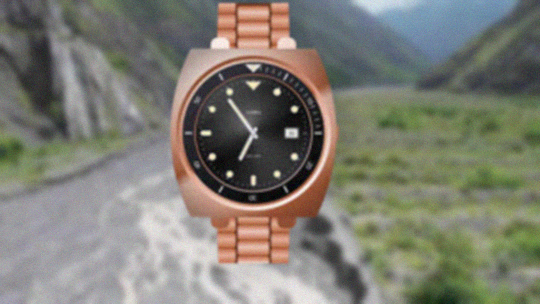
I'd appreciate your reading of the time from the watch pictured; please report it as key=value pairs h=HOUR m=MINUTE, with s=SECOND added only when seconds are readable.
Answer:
h=6 m=54
